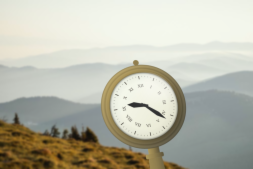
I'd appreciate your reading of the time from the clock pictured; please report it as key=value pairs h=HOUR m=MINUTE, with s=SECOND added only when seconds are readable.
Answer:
h=9 m=22
